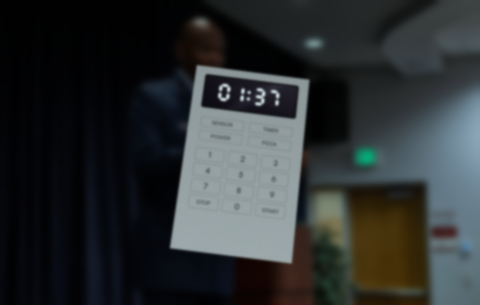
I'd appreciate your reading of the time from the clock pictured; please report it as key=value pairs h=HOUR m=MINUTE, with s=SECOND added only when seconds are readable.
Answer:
h=1 m=37
